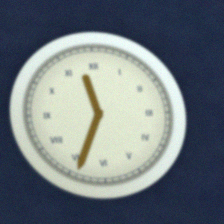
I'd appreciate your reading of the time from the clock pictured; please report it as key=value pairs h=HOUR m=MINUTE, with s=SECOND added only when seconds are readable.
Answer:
h=11 m=34
